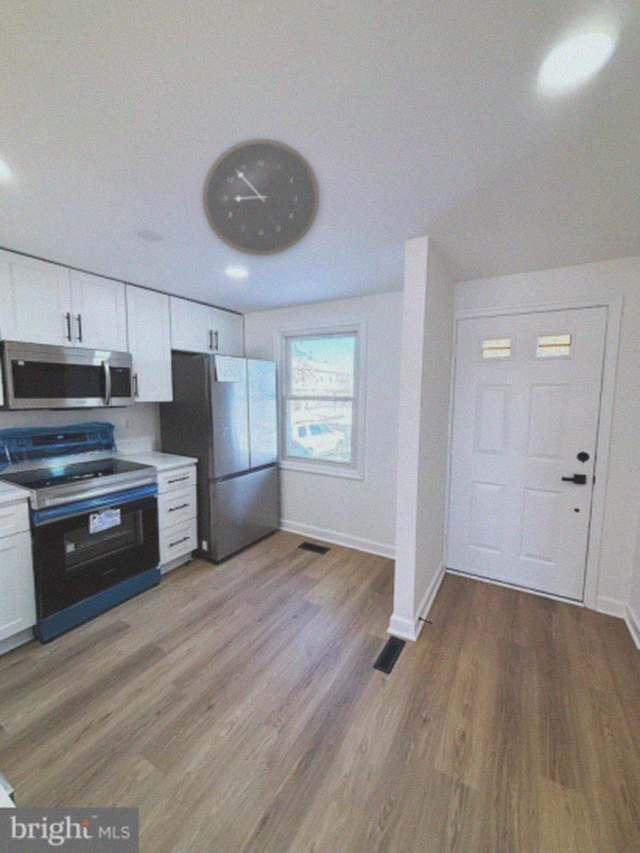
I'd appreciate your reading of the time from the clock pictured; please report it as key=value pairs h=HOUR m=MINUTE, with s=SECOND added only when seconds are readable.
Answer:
h=8 m=53
